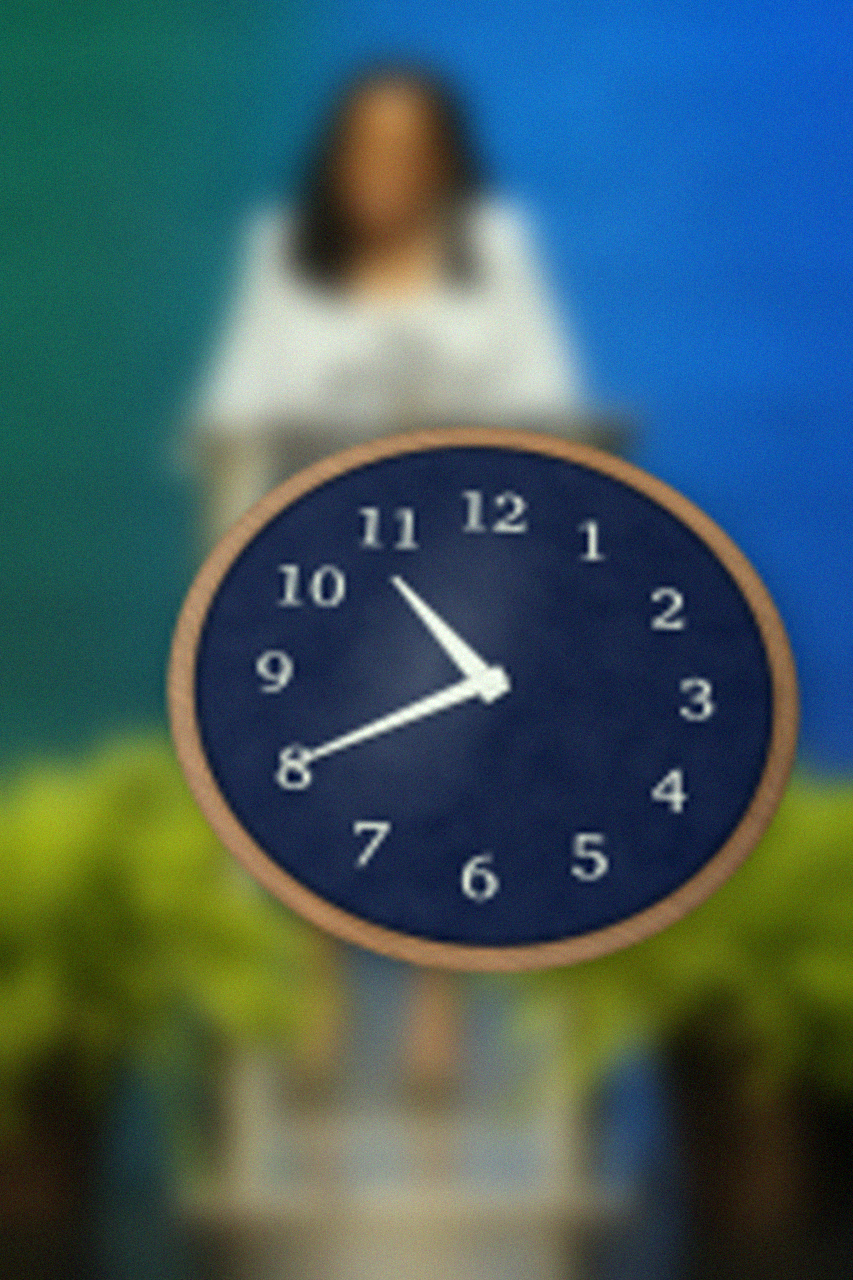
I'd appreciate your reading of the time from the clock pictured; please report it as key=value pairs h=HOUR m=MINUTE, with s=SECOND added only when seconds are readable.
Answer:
h=10 m=40
